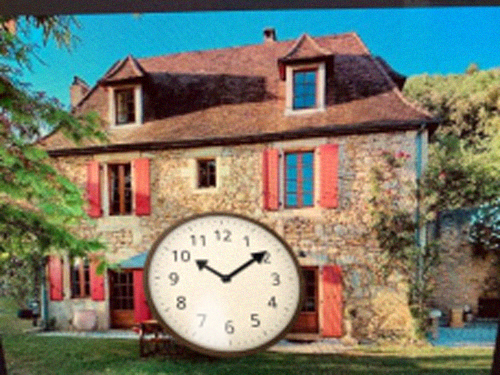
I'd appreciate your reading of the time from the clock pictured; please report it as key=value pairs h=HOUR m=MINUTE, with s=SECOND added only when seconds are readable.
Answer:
h=10 m=9
